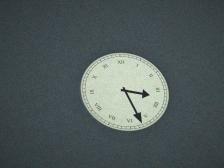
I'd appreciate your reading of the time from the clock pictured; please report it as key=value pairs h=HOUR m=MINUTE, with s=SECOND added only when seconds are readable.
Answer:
h=3 m=27
